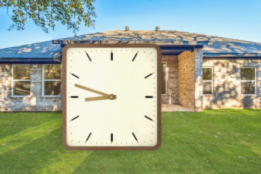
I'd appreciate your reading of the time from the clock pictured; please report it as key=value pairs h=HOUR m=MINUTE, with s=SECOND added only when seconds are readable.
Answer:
h=8 m=48
